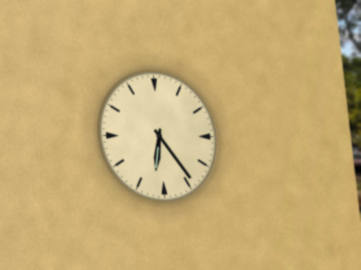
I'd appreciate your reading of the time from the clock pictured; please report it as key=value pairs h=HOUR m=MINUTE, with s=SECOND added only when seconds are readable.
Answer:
h=6 m=24
